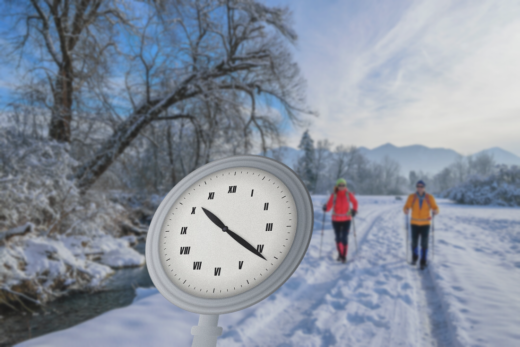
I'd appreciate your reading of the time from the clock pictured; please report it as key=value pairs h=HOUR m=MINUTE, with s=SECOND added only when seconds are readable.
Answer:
h=10 m=21
